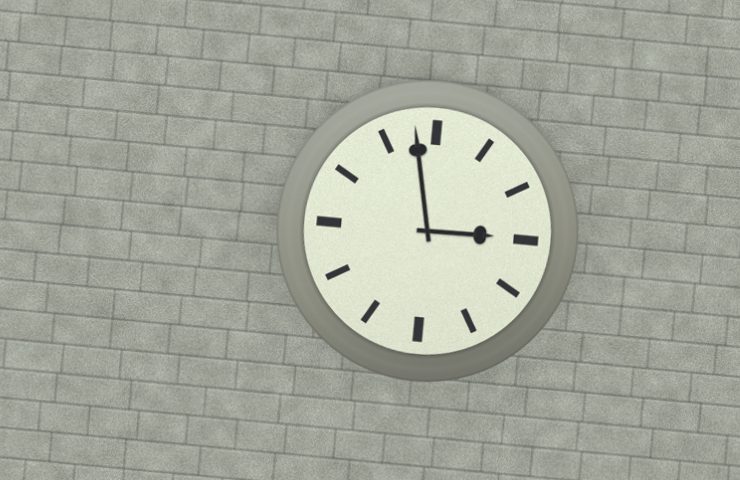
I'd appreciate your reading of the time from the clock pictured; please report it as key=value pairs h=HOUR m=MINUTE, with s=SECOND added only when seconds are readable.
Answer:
h=2 m=58
